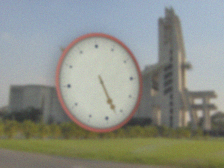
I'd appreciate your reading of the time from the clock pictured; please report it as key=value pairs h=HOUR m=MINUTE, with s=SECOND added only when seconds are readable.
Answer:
h=5 m=27
